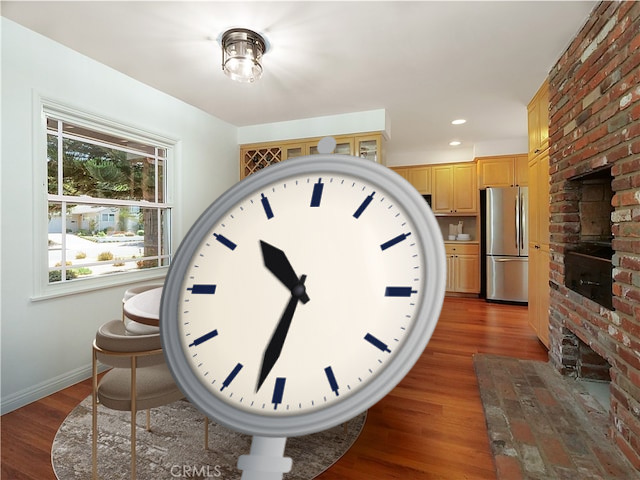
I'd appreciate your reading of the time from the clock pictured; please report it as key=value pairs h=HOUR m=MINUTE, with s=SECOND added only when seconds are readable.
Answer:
h=10 m=32
